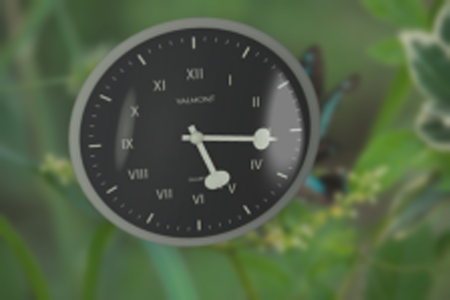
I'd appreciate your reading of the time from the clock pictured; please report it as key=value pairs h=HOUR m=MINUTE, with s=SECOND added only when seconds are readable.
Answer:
h=5 m=16
